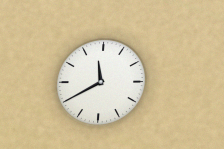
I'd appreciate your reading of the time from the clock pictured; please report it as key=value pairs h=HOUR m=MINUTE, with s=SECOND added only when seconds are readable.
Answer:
h=11 m=40
